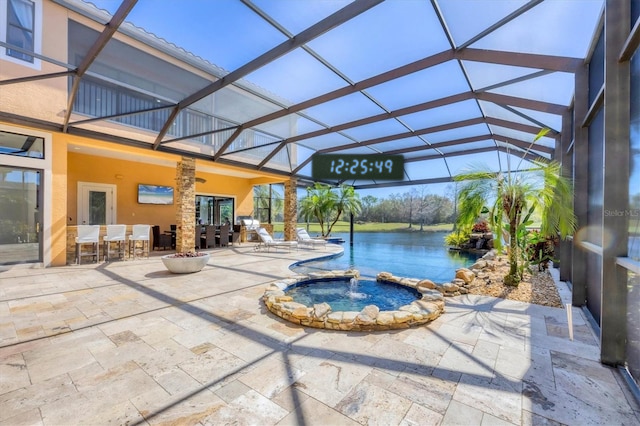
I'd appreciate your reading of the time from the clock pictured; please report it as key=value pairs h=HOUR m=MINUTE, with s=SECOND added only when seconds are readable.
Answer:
h=12 m=25 s=49
